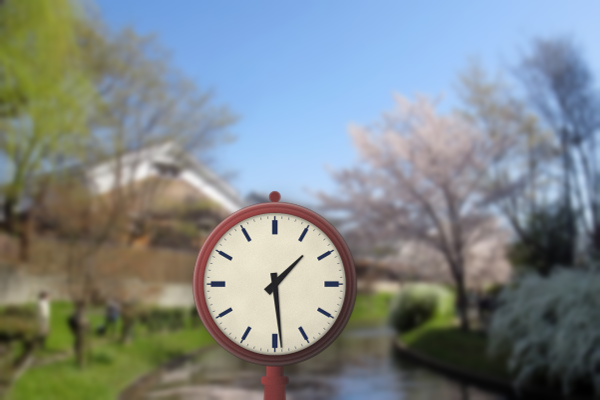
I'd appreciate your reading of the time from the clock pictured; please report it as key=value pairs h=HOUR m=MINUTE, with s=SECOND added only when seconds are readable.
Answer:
h=1 m=29
